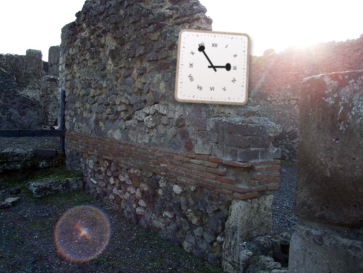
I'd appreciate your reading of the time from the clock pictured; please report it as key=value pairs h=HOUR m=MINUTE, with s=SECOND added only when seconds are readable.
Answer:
h=2 m=54
